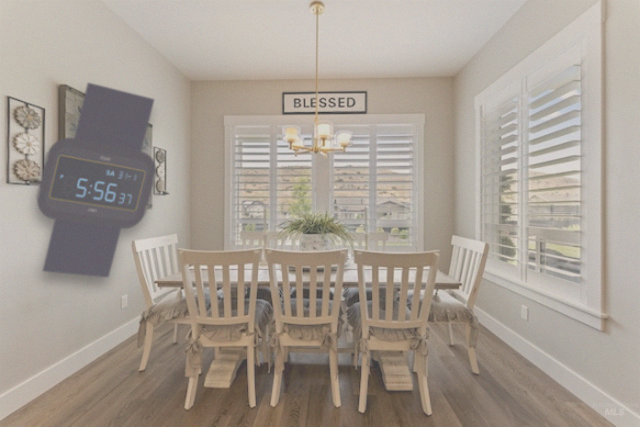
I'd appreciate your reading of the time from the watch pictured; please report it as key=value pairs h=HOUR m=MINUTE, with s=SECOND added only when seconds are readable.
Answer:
h=5 m=56 s=37
